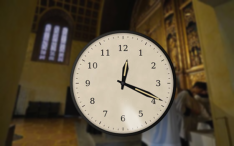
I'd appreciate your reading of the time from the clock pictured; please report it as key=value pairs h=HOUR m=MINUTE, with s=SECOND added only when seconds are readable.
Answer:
h=12 m=19
